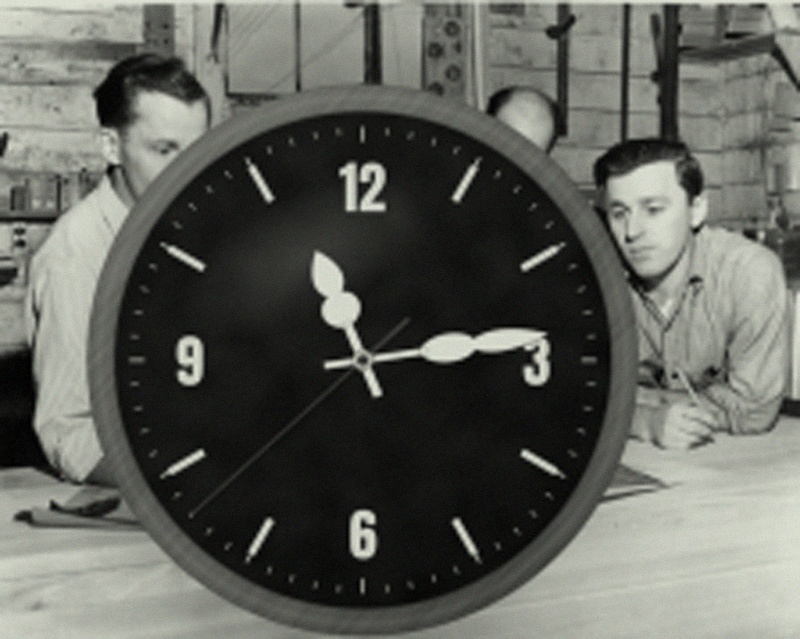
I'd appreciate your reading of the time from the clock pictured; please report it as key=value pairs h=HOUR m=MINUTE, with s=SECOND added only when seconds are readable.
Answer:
h=11 m=13 s=38
